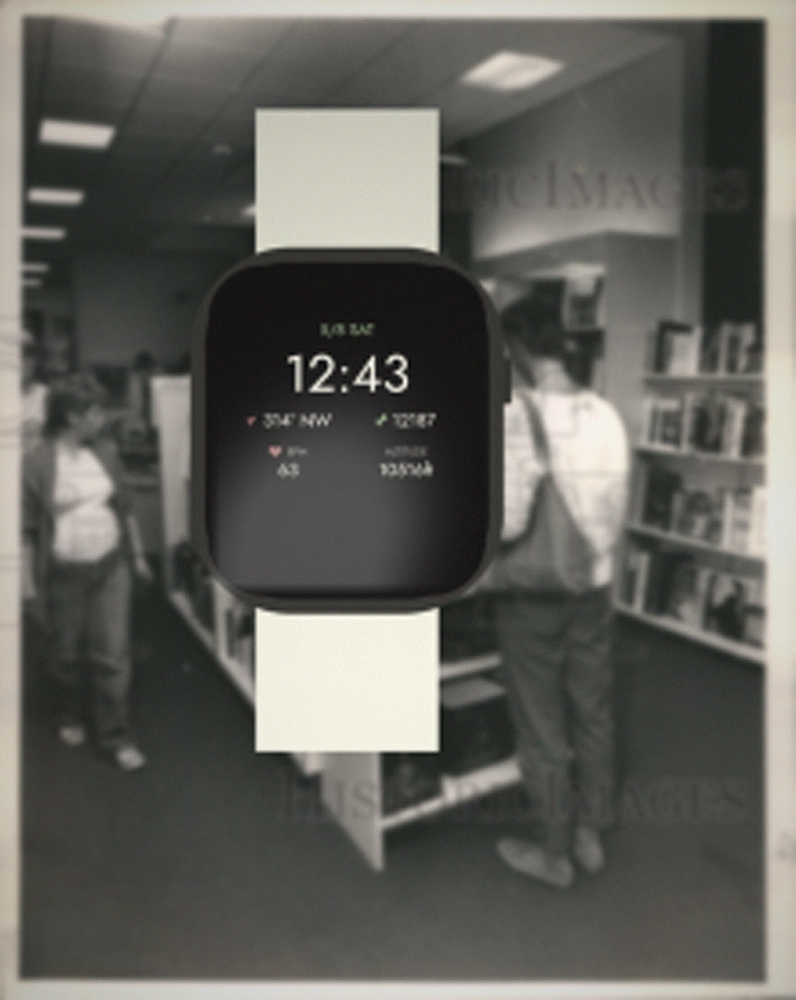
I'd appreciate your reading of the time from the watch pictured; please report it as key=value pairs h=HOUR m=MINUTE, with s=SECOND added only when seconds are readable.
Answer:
h=12 m=43
